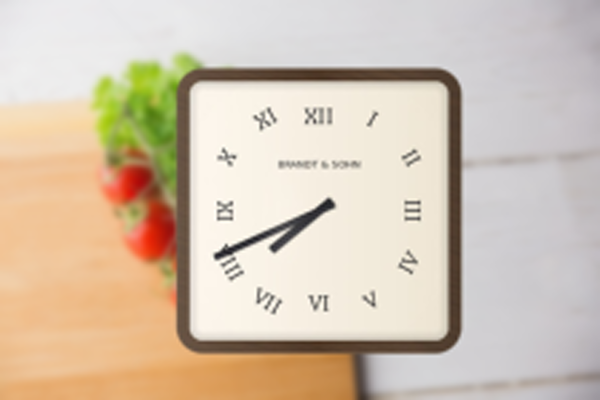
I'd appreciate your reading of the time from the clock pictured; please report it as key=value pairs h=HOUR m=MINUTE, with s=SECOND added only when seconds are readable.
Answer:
h=7 m=41
